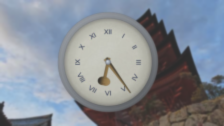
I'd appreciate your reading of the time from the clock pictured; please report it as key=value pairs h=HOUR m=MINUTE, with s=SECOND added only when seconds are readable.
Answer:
h=6 m=24
